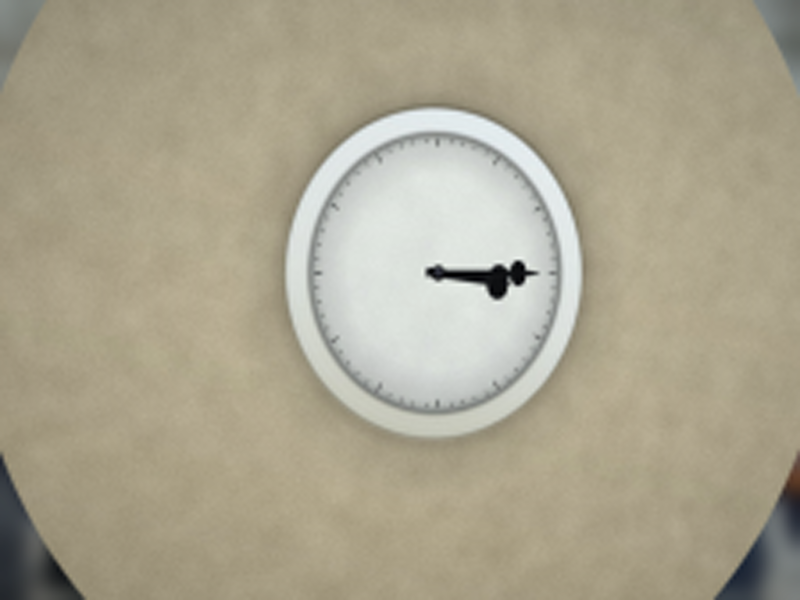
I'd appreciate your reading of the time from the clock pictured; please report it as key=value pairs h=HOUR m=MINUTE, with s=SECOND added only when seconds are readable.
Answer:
h=3 m=15
